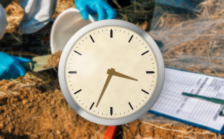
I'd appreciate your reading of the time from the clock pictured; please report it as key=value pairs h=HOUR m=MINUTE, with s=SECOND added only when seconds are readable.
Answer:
h=3 m=34
